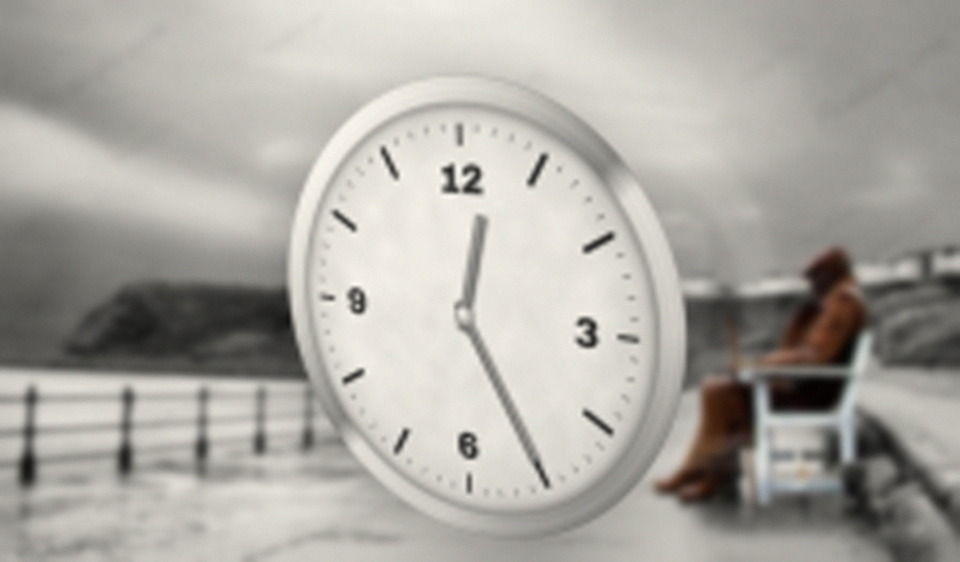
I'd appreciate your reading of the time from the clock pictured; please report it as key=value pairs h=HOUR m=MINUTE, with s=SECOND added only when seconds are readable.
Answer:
h=12 m=25
